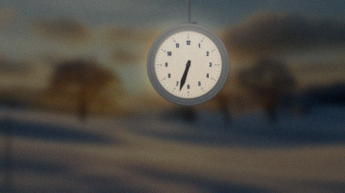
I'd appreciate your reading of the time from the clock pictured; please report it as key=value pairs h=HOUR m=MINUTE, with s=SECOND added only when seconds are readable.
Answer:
h=6 m=33
